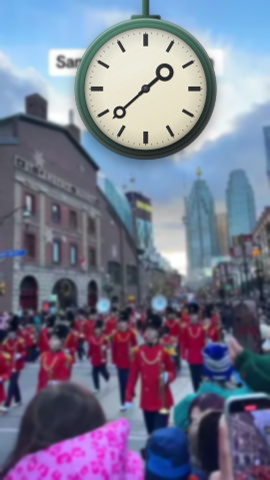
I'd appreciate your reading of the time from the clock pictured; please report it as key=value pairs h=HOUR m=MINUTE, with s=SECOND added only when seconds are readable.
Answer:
h=1 m=38
